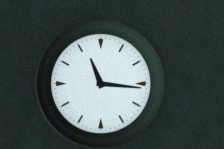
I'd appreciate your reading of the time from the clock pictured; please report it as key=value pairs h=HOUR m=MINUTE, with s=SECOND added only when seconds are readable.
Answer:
h=11 m=16
